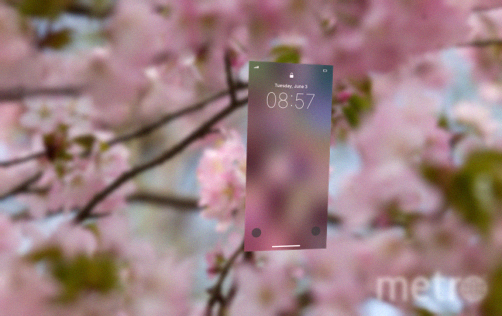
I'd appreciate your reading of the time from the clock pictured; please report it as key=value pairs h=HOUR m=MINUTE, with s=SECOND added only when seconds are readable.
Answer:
h=8 m=57
